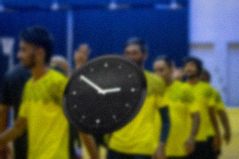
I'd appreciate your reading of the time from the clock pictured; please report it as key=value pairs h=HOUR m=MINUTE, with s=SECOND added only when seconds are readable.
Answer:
h=2 m=51
